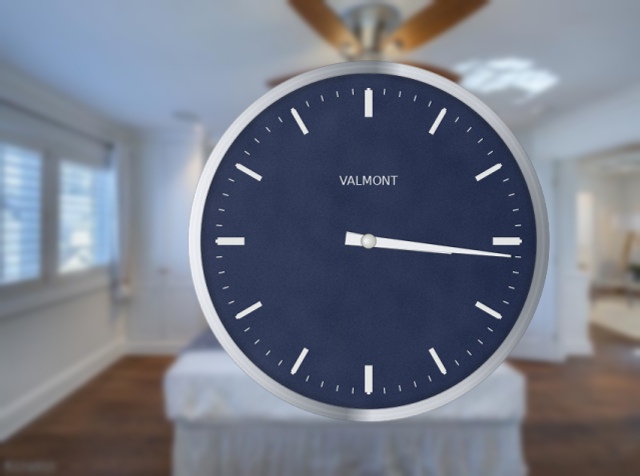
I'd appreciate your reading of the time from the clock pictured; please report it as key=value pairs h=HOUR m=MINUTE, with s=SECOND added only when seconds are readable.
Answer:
h=3 m=16
